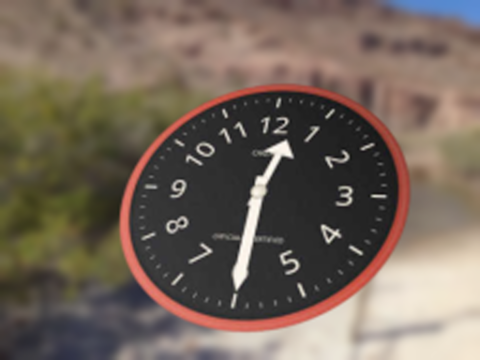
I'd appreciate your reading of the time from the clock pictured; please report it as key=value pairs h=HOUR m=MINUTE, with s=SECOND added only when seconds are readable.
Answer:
h=12 m=30
